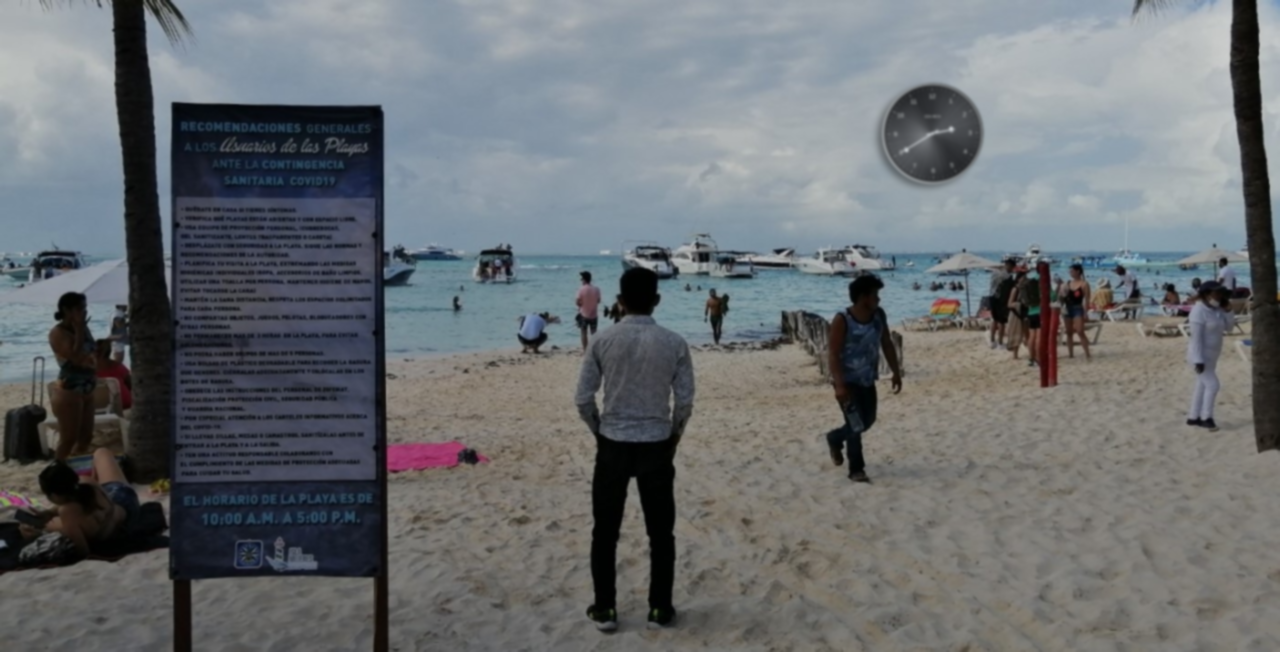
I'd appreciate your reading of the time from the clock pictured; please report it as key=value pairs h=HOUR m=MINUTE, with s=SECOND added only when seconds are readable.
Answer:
h=2 m=40
